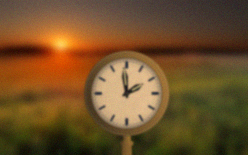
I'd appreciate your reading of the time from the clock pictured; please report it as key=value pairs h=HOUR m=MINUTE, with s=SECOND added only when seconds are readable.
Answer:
h=1 m=59
